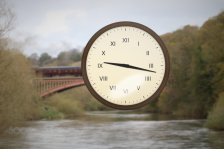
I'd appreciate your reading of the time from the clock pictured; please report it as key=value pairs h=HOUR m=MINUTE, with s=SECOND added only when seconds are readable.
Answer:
h=9 m=17
